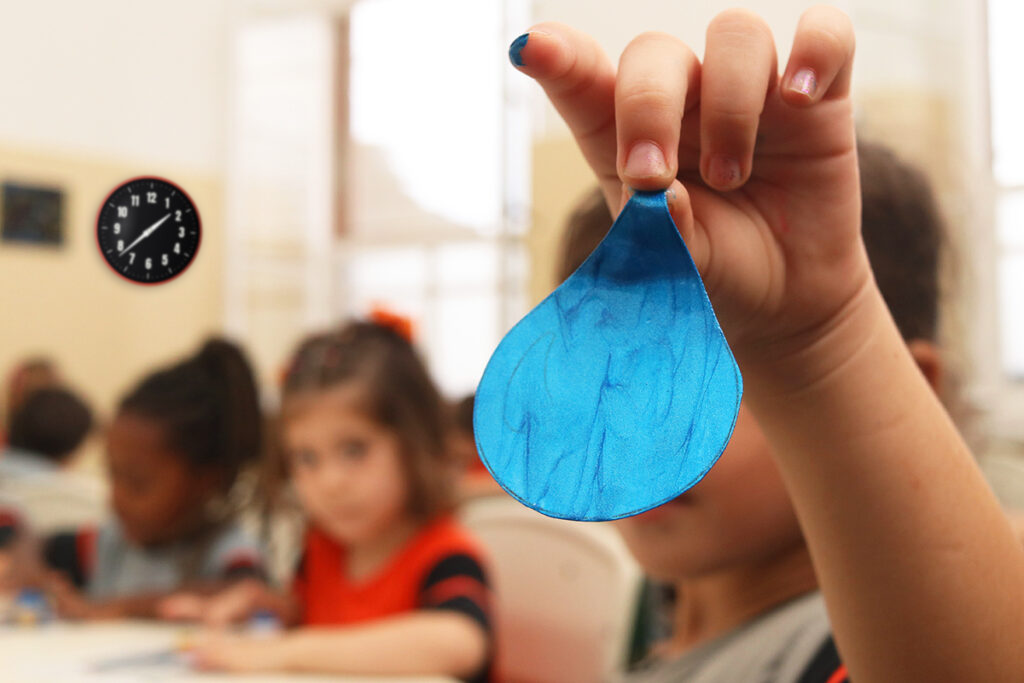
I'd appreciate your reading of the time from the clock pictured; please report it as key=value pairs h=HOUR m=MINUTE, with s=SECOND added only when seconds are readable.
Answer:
h=1 m=38
